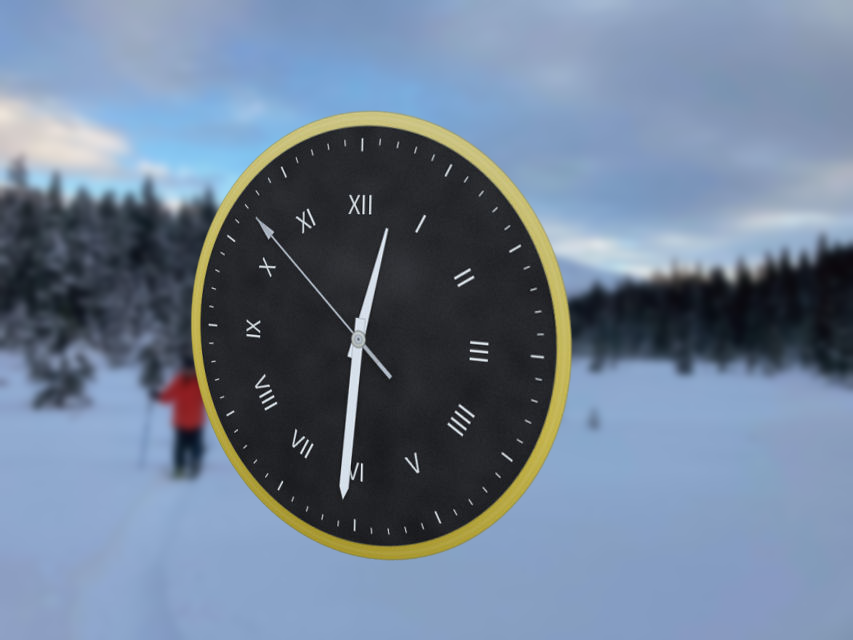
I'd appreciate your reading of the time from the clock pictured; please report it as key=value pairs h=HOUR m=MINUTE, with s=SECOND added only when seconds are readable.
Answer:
h=12 m=30 s=52
